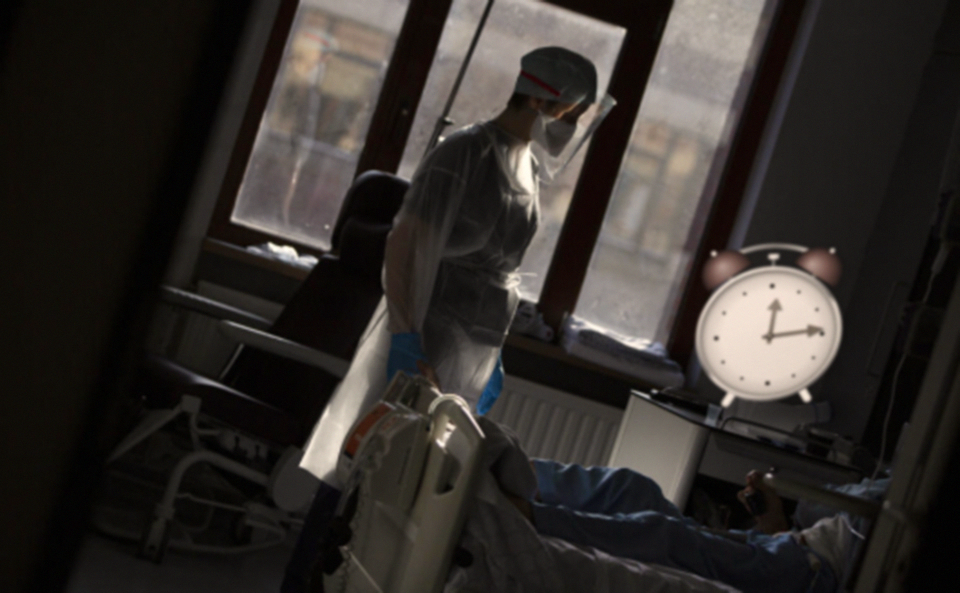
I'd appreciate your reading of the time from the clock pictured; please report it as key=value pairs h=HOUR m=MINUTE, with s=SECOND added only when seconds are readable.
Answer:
h=12 m=14
